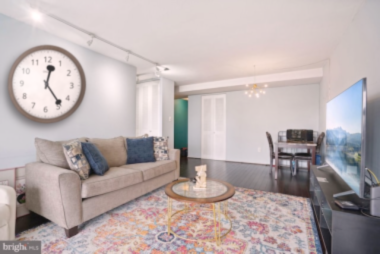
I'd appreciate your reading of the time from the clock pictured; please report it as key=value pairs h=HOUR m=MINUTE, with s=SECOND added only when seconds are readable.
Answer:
h=12 m=24
